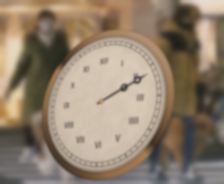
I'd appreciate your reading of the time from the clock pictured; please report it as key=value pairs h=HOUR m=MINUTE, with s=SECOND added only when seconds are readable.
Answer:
h=2 m=11
